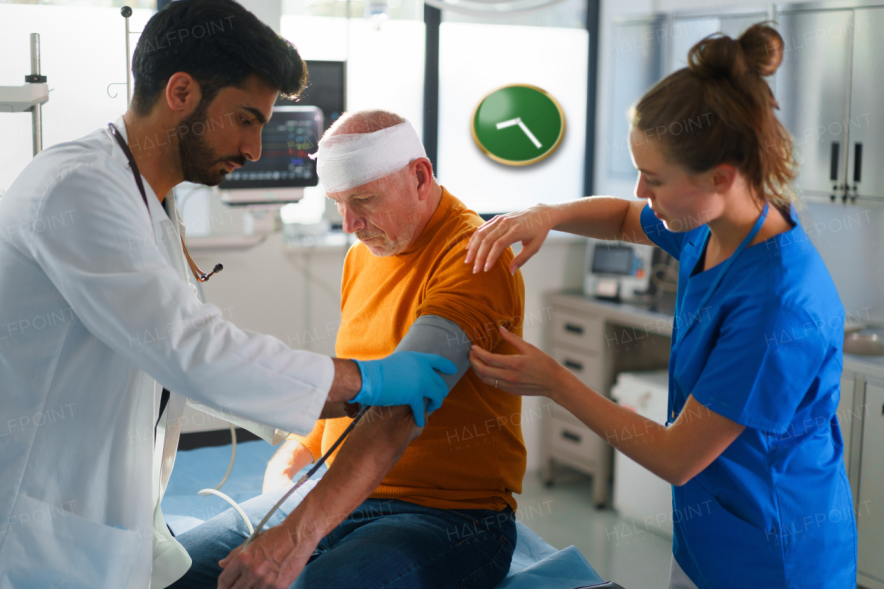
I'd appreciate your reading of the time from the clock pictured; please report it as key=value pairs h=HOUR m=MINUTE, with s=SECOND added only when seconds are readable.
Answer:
h=8 m=24
